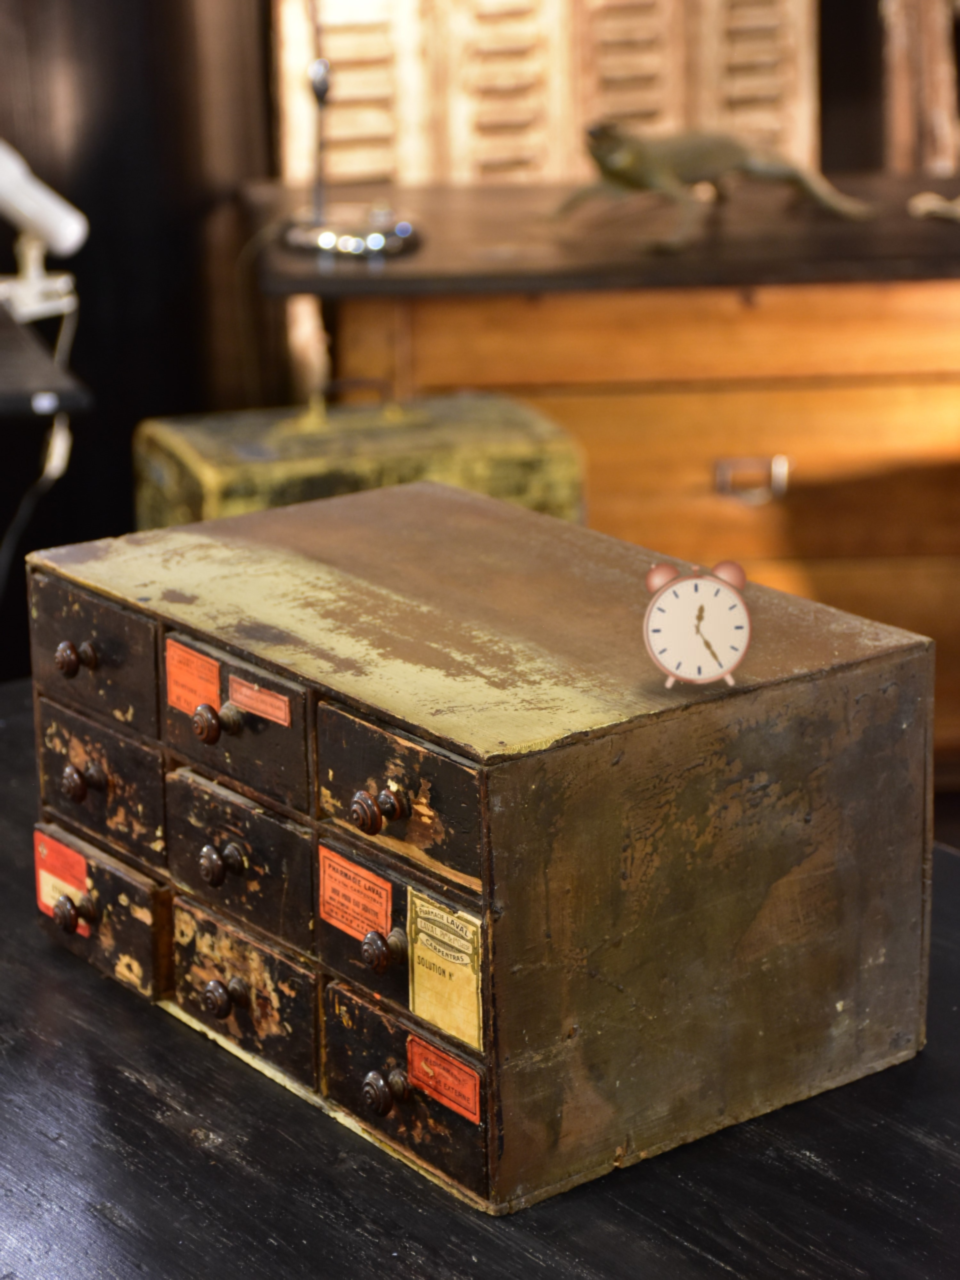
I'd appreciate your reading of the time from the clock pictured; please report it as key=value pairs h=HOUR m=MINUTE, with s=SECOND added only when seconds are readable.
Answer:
h=12 m=25
